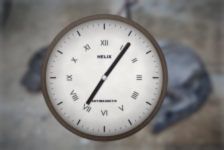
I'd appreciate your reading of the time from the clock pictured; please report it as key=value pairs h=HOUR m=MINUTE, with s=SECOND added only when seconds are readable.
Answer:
h=7 m=6
